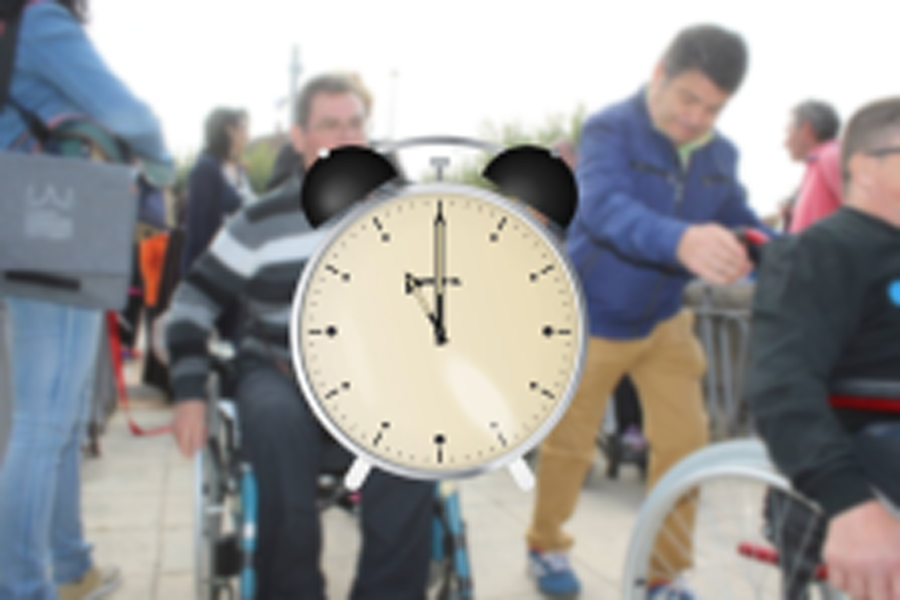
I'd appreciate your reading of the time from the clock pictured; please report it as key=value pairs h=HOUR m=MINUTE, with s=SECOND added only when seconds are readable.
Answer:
h=11 m=0
